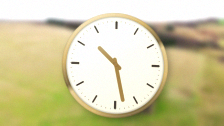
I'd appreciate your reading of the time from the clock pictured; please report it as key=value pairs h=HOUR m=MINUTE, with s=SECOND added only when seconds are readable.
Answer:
h=10 m=28
